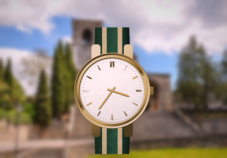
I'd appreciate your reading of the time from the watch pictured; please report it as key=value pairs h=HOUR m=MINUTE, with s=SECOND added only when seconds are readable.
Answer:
h=3 m=36
